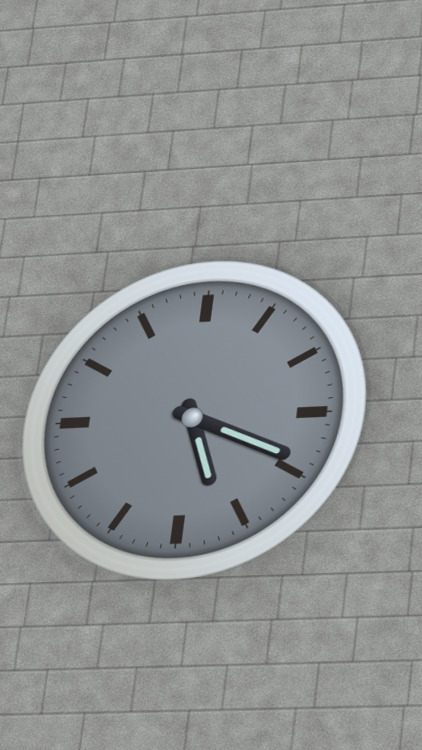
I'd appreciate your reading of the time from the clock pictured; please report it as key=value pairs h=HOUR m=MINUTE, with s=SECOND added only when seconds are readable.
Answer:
h=5 m=19
